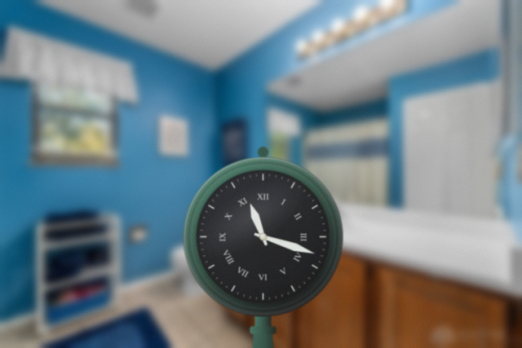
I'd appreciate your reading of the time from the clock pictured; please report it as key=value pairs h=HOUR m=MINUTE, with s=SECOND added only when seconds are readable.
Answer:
h=11 m=18
